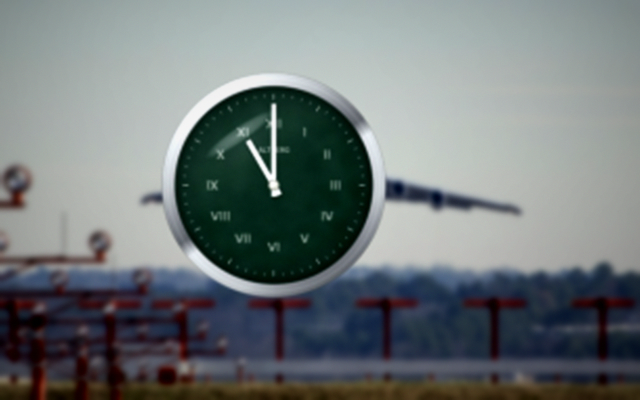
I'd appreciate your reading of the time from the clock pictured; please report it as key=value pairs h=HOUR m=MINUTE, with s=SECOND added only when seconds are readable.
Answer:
h=11 m=0
